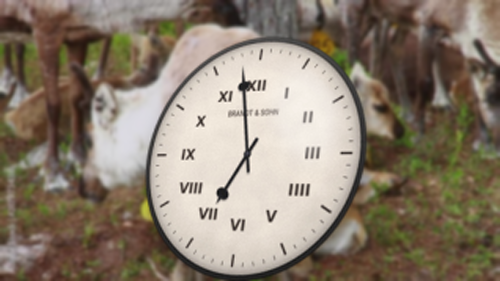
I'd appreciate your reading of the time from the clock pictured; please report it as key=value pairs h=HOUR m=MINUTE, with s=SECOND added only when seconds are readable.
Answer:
h=6 m=58
